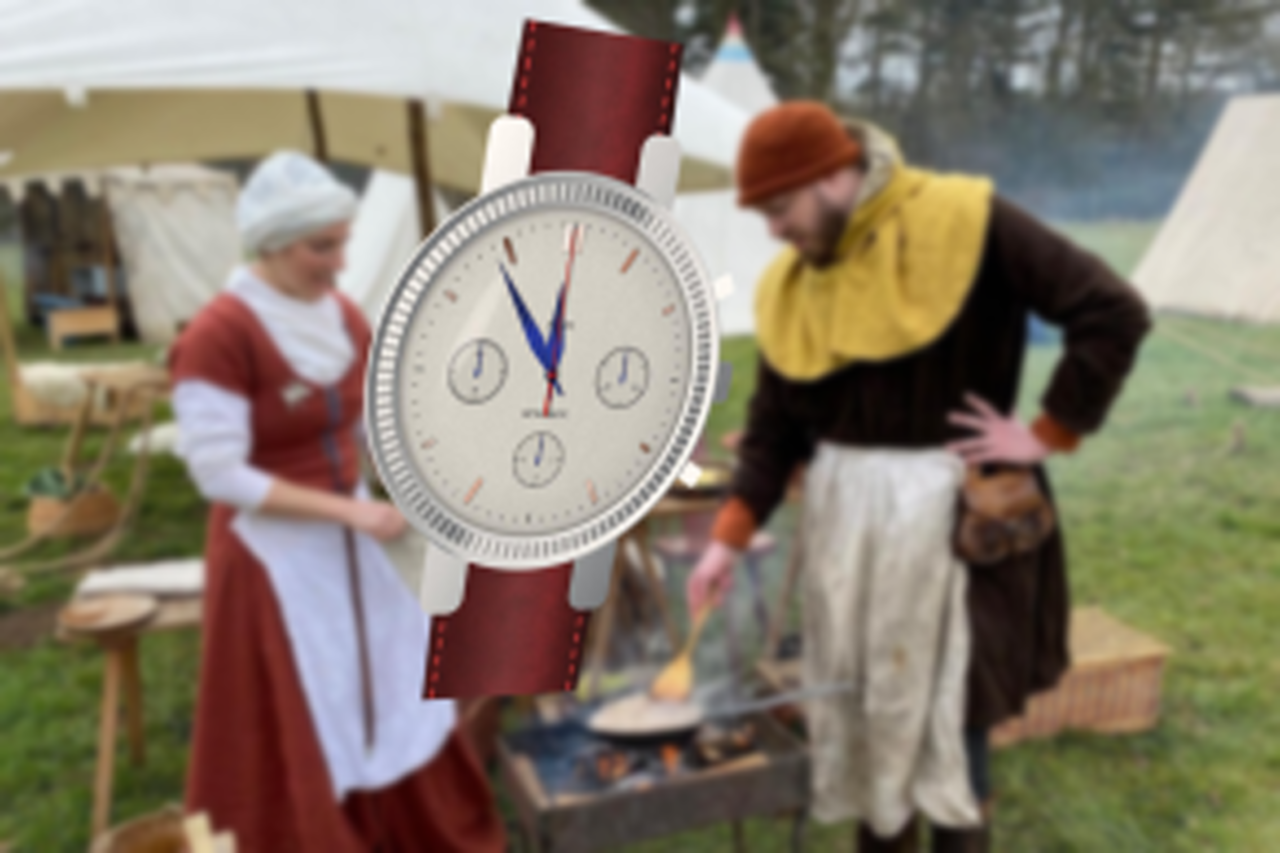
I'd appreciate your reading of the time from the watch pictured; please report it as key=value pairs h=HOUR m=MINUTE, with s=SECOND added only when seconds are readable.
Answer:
h=11 m=54
